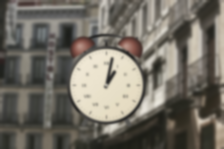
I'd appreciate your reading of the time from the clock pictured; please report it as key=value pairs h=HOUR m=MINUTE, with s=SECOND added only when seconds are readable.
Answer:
h=1 m=2
